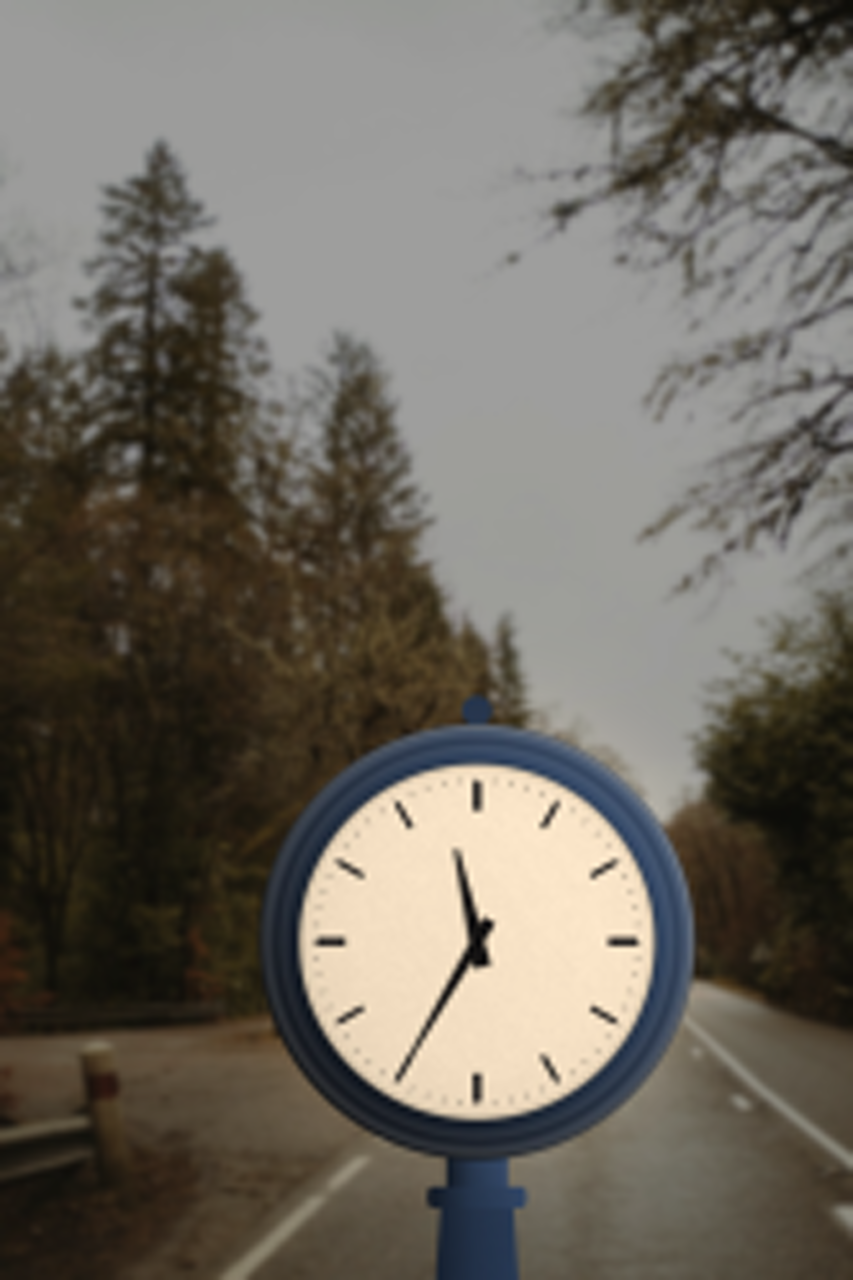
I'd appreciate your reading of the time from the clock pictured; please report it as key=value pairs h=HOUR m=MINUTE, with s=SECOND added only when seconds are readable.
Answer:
h=11 m=35
